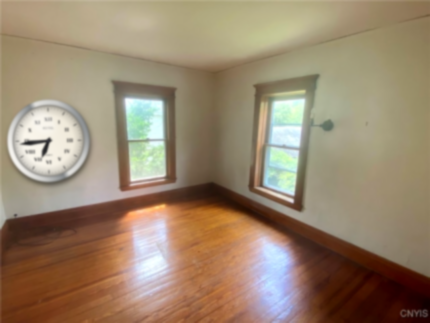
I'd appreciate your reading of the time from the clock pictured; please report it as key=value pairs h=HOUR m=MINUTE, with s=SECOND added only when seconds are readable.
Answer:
h=6 m=44
